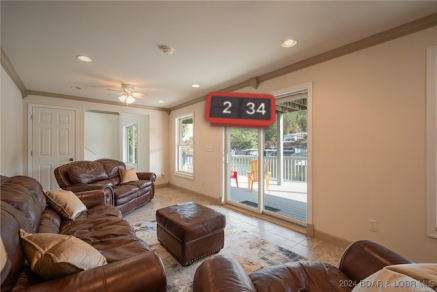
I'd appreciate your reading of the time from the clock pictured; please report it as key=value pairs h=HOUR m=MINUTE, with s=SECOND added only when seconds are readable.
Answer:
h=2 m=34
